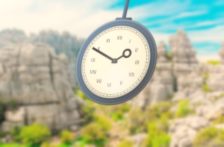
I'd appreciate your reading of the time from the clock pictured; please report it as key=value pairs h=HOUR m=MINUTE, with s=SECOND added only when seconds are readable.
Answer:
h=1 m=49
